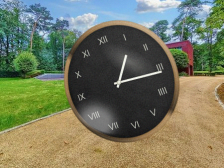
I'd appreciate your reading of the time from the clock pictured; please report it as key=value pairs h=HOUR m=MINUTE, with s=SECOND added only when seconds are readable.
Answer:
h=1 m=16
